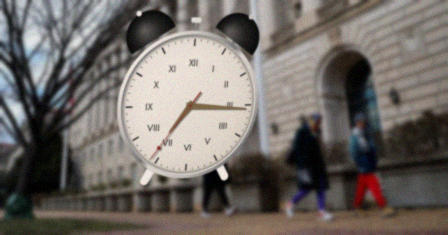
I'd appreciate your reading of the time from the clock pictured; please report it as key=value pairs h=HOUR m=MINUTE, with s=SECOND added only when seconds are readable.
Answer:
h=7 m=15 s=36
